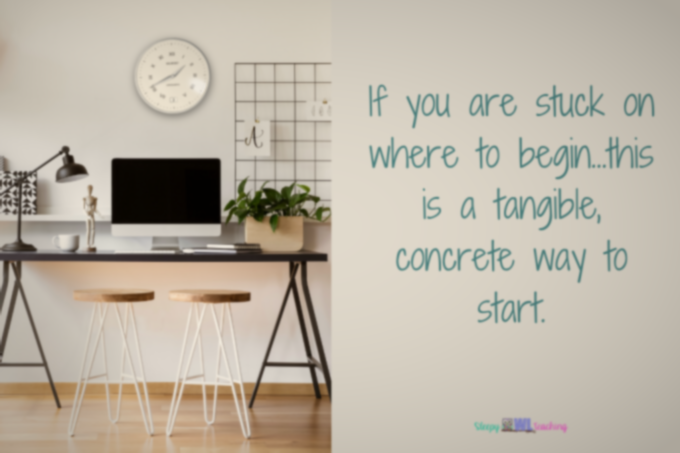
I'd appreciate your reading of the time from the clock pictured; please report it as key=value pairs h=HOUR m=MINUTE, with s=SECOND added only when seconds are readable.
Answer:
h=1 m=41
